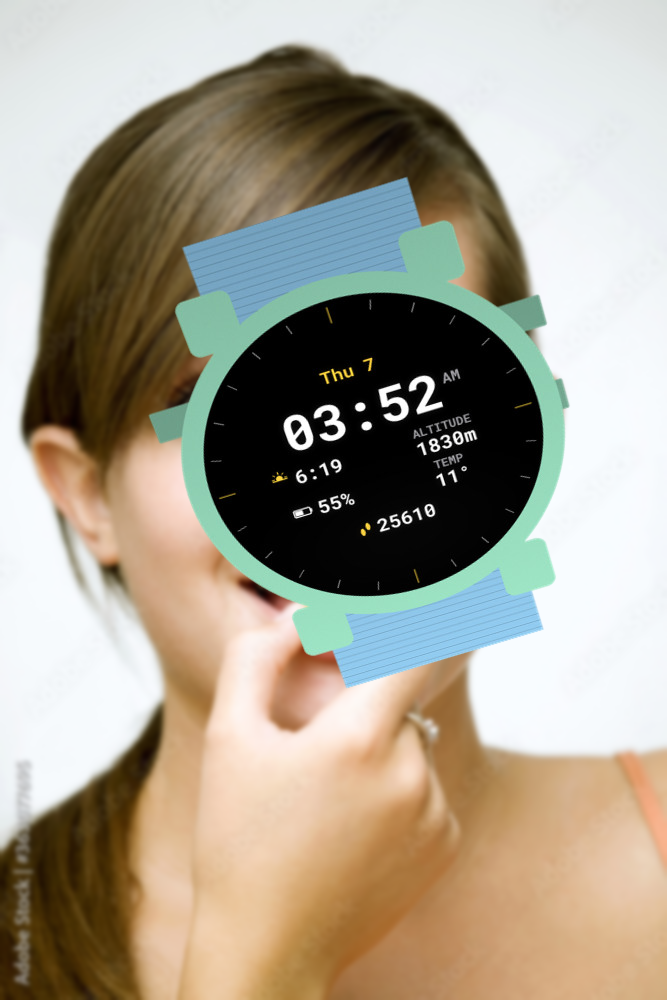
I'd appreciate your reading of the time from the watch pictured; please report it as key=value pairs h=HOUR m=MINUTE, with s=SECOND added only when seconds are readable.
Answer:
h=3 m=52
